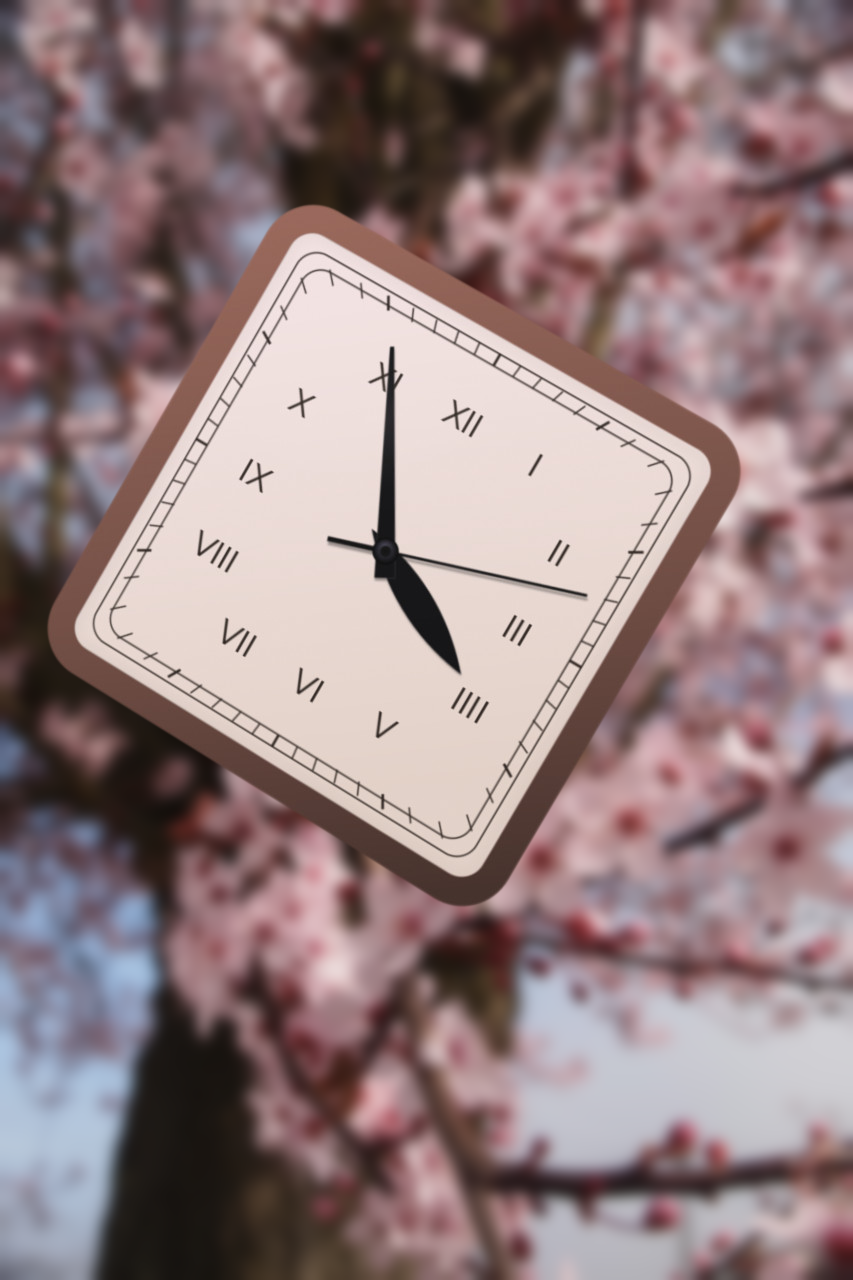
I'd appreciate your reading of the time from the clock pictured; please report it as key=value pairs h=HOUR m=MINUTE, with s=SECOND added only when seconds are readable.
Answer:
h=3 m=55 s=12
